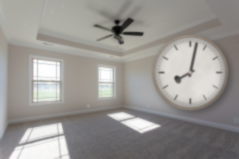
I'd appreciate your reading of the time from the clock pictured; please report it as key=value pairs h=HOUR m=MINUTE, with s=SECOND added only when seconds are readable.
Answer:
h=8 m=2
